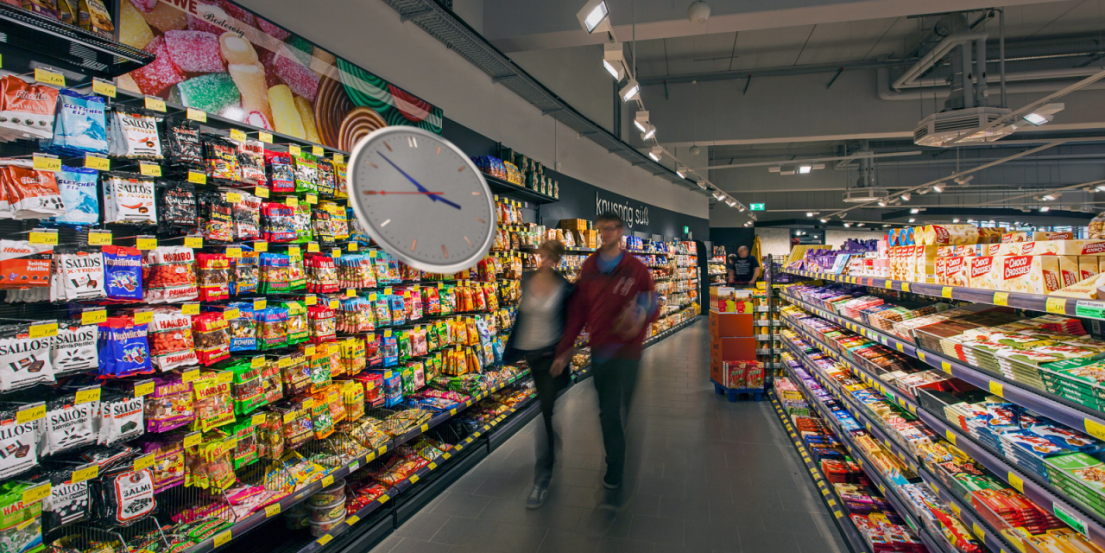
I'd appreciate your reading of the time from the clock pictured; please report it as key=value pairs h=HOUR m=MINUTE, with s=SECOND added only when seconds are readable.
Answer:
h=3 m=52 s=45
